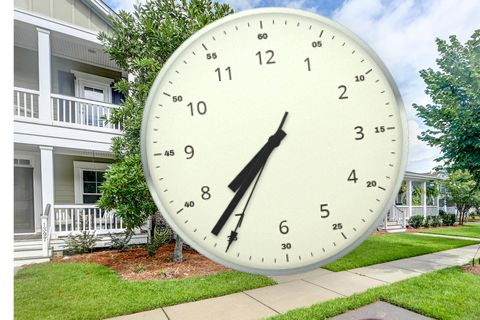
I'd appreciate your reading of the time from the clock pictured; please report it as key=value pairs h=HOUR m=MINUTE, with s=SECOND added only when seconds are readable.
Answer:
h=7 m=36 s=35
